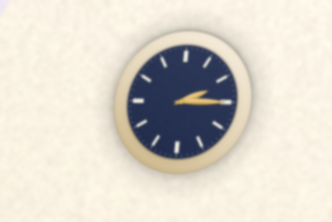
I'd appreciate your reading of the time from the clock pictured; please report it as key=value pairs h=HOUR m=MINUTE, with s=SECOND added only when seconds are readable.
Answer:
h=2 m=15
